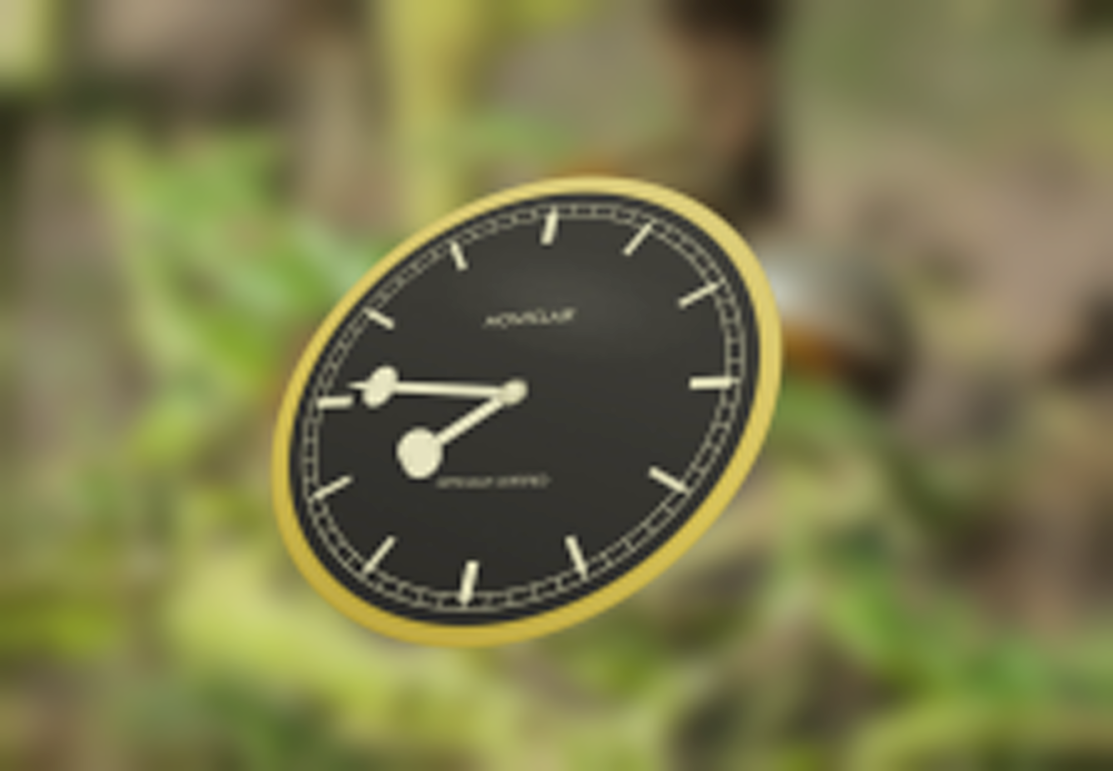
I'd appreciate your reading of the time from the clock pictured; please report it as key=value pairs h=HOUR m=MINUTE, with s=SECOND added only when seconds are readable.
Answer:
h=7 m=46
